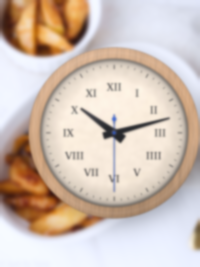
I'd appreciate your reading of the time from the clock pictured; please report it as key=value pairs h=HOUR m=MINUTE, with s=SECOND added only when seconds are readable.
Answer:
h=10 m=12 s=30
